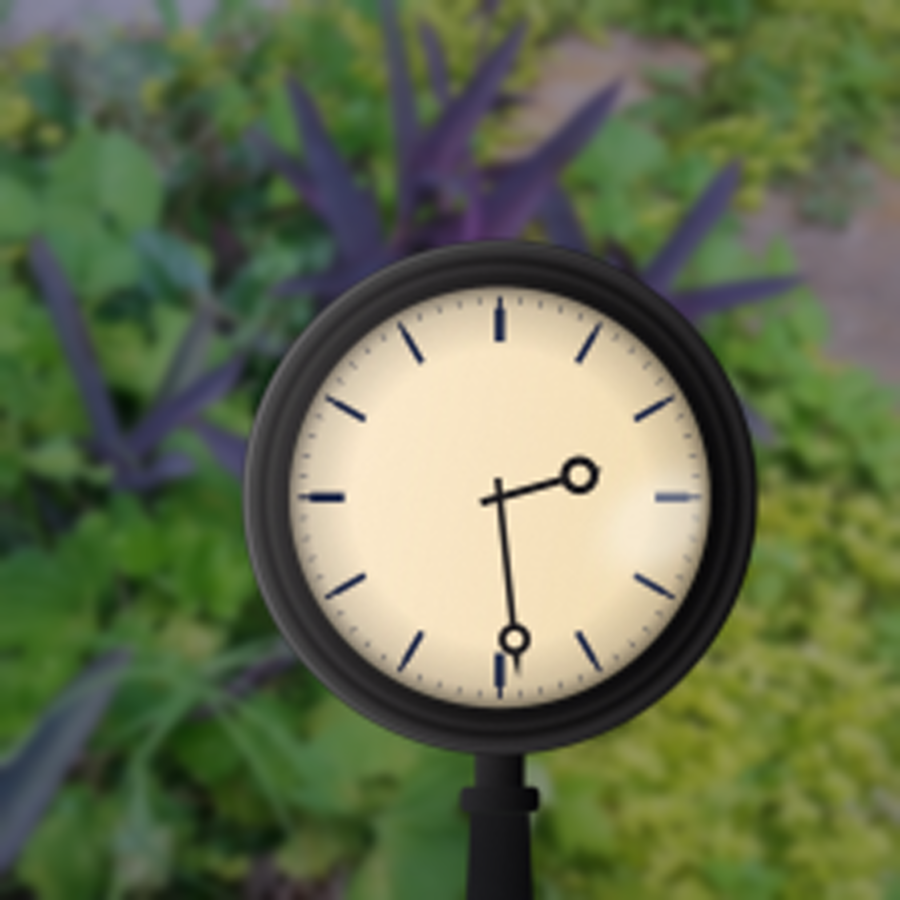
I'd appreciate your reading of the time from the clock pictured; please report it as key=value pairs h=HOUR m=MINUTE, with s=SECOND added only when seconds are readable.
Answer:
h=2 m=29
